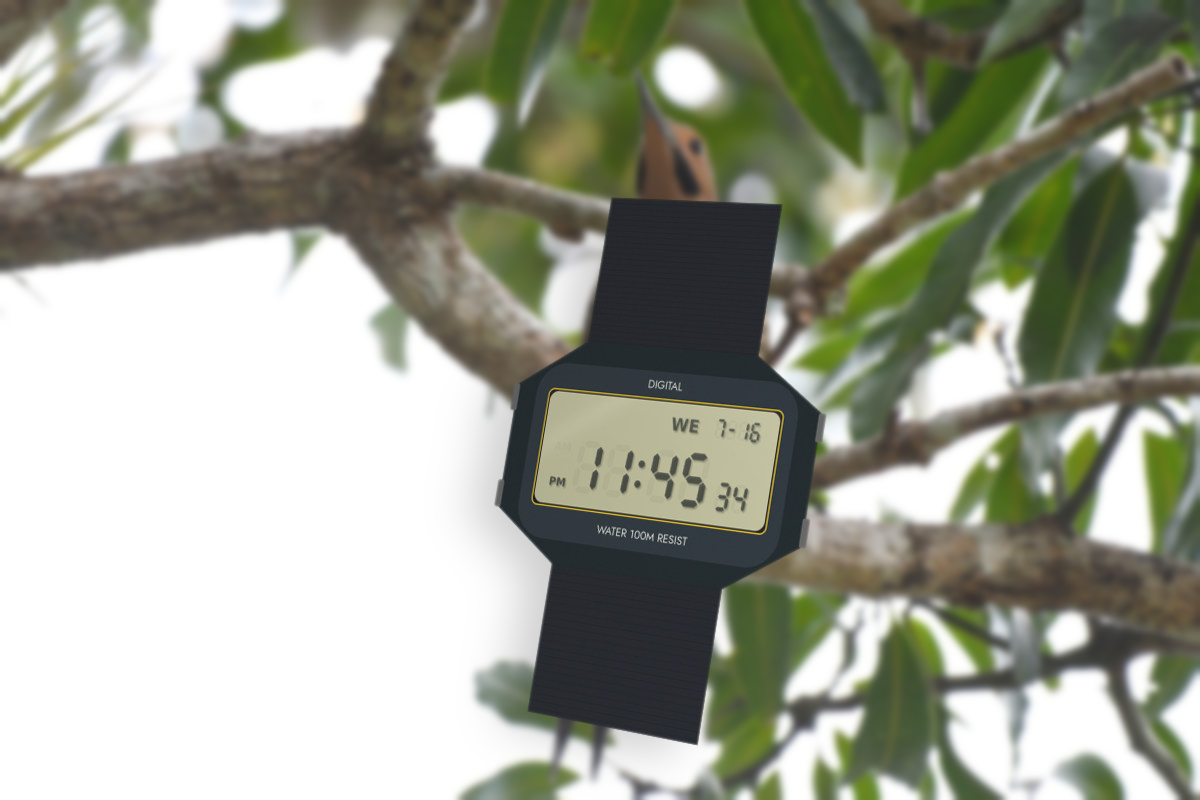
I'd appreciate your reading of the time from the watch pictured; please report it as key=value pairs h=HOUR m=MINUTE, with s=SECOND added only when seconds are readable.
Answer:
h=11 m=45 s=34
